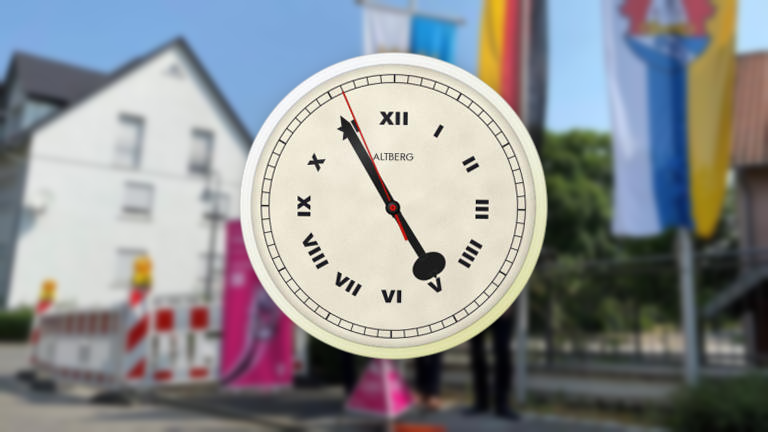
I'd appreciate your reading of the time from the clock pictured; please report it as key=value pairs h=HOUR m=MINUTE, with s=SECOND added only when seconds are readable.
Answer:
h=4 m=54 s=56
